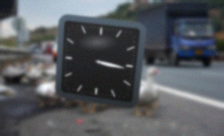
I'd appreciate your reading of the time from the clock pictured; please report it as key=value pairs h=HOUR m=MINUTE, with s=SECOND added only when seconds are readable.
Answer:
h=3 m=16
